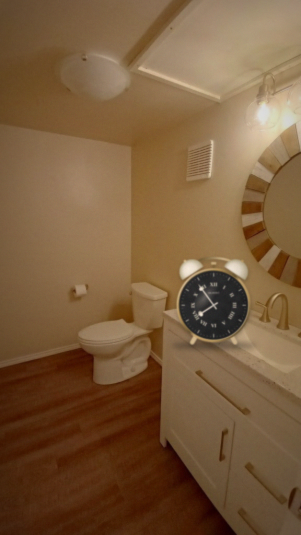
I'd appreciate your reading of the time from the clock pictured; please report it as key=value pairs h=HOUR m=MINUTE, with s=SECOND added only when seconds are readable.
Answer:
h=7 m=54
